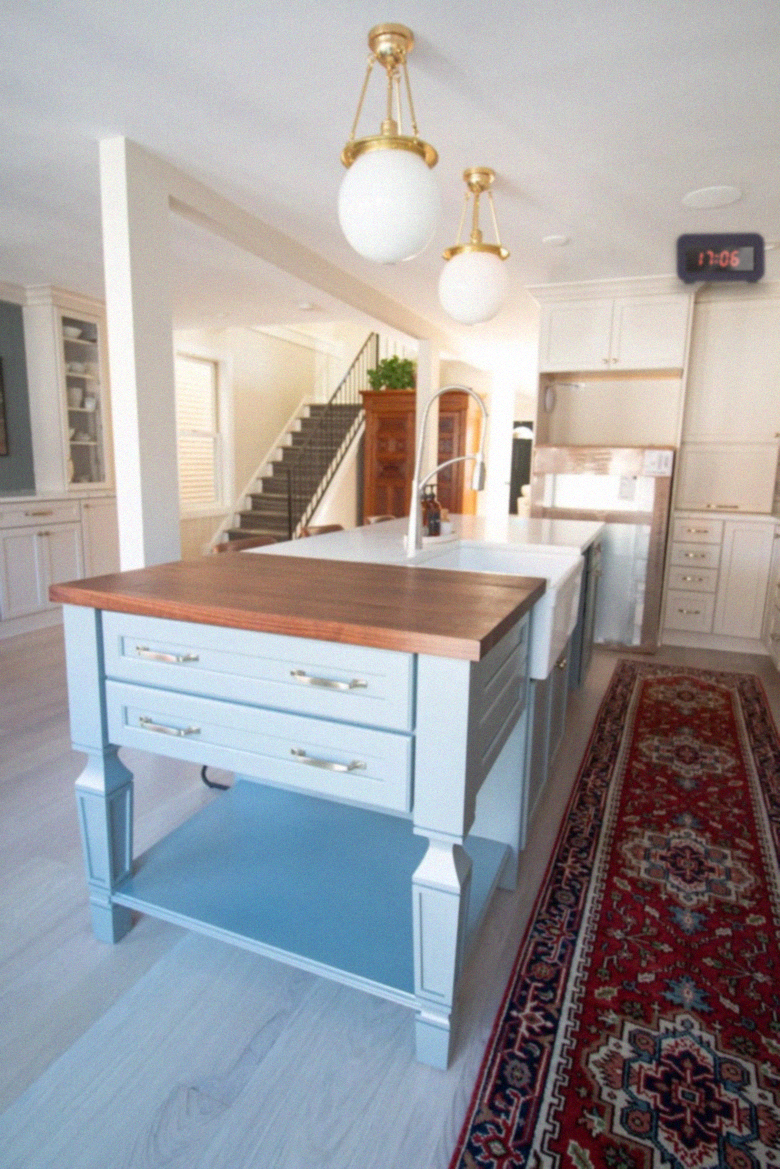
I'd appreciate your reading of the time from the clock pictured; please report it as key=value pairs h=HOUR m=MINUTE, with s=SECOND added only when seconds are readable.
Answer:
h=17 m=6
